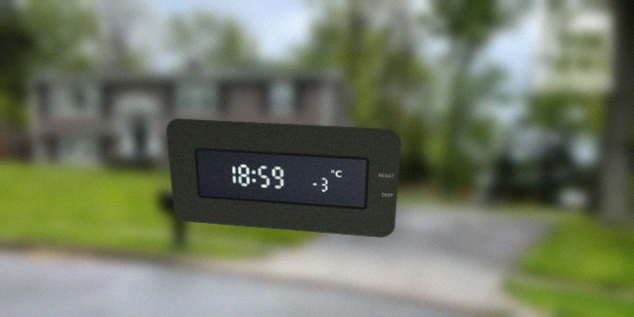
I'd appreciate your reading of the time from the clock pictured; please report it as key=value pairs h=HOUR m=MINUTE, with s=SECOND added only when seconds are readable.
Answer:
h=18 m=59
